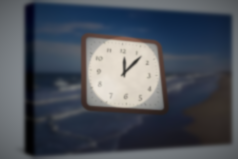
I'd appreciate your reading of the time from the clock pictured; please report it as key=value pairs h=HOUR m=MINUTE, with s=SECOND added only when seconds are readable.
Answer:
h=12 m=7
